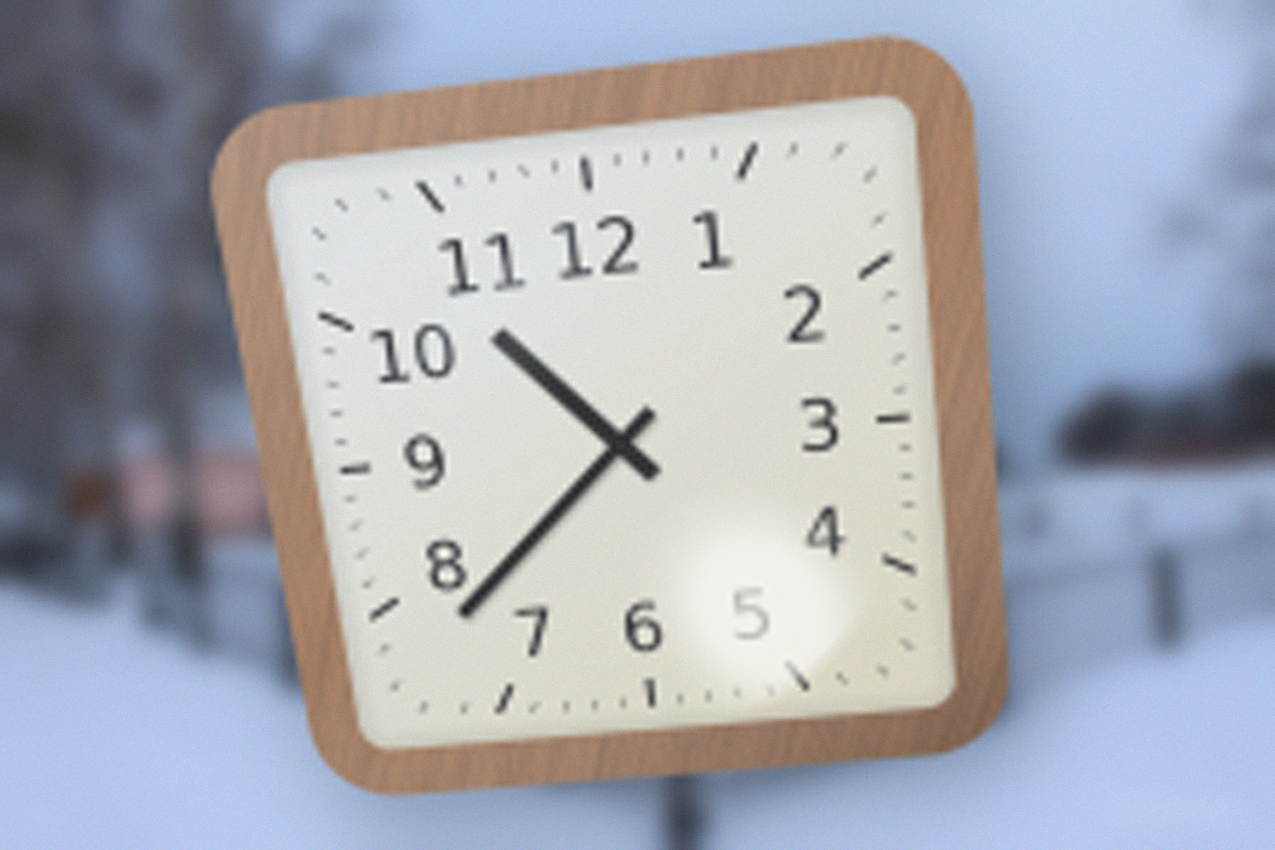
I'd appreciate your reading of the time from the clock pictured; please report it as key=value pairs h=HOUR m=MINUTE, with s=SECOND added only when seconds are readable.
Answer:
h=10 m=38
